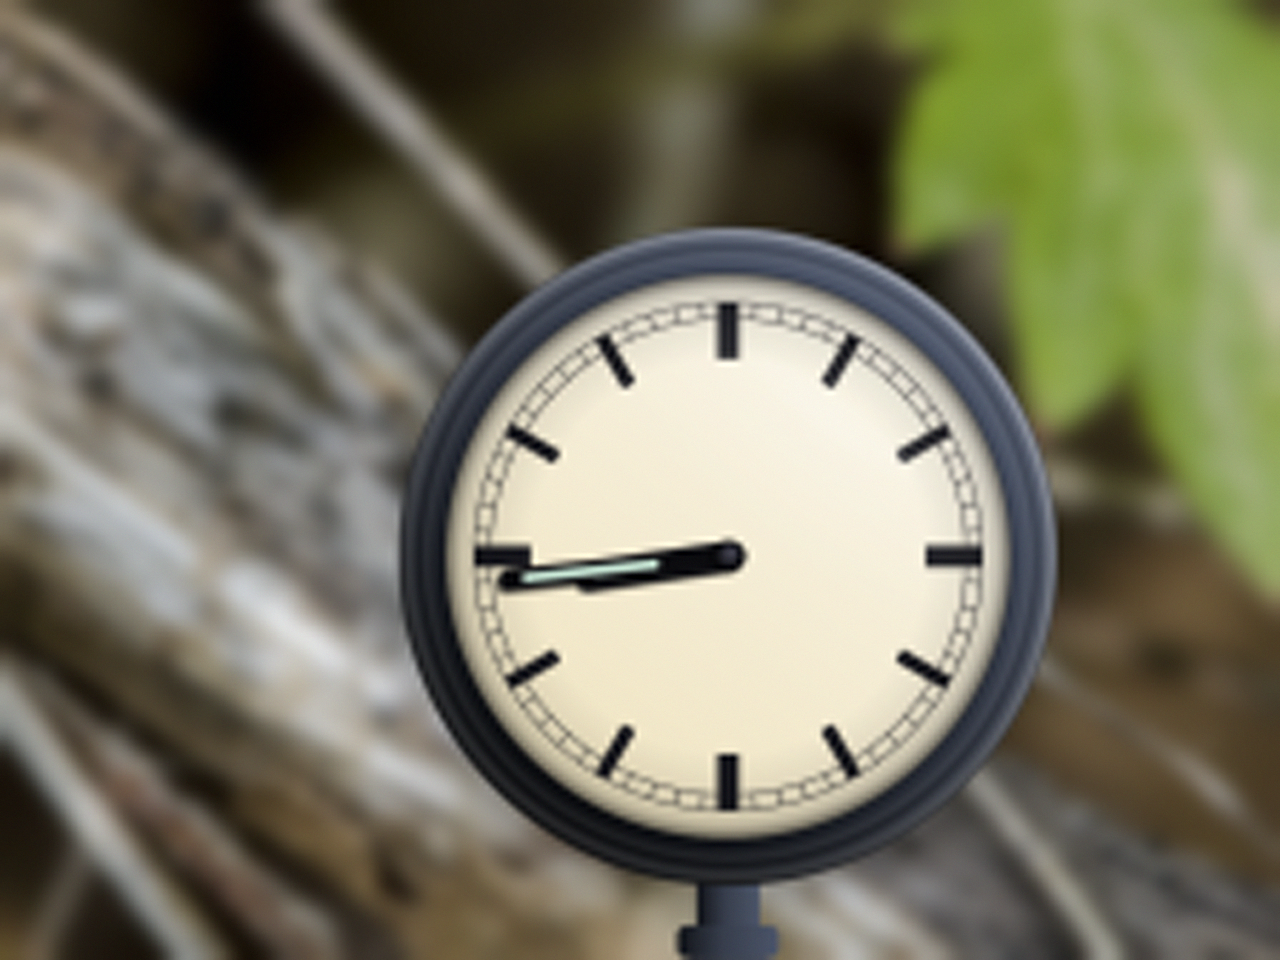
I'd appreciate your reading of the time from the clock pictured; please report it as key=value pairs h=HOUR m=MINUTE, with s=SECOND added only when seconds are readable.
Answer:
h=8 m=44
